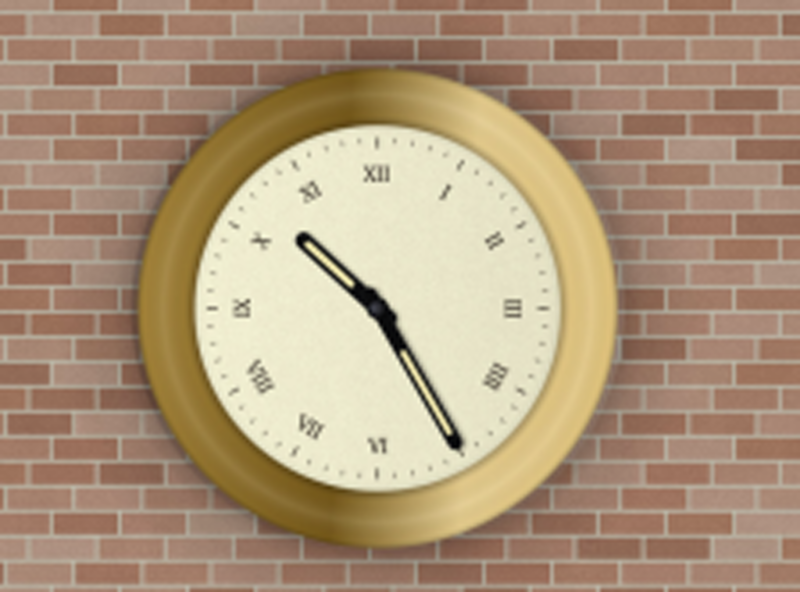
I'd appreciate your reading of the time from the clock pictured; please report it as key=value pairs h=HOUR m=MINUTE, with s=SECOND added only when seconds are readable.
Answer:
h=10 m=25
